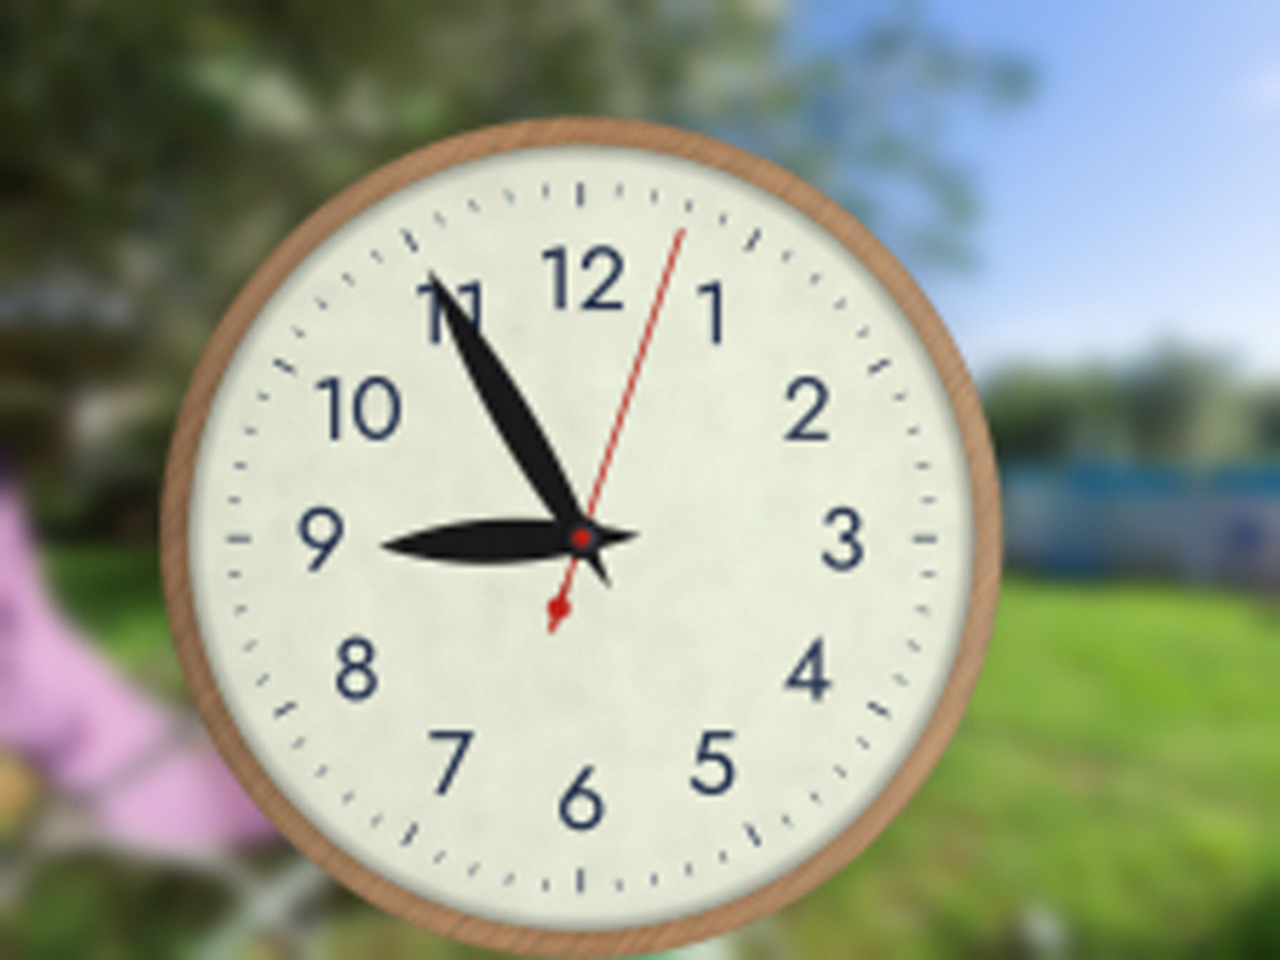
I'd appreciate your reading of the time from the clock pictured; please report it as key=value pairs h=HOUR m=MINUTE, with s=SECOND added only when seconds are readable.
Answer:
h=8 m=55 s=3
